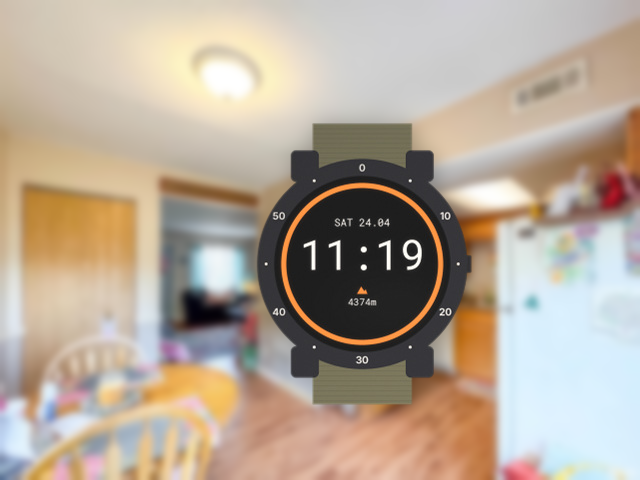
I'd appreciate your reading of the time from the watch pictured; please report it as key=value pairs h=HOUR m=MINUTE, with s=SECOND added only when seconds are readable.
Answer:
h=11 m=19
